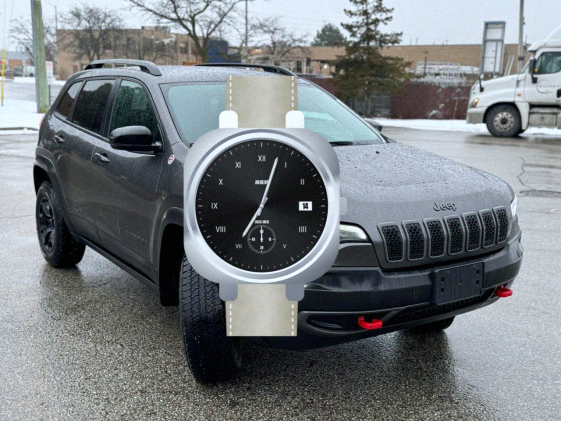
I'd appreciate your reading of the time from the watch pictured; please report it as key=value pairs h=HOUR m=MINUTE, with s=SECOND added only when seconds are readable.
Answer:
h=7 m=3
